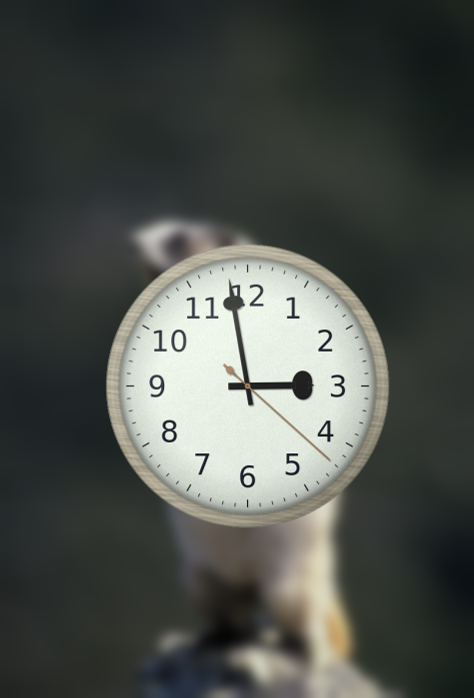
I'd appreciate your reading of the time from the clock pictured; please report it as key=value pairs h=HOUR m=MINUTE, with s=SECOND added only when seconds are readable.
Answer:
h=2 m=58 s=22
